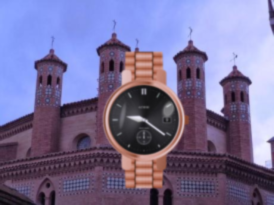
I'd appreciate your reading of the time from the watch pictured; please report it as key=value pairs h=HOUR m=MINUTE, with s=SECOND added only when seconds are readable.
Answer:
h=9 m=21
